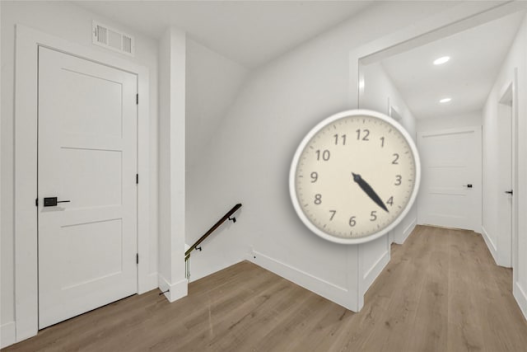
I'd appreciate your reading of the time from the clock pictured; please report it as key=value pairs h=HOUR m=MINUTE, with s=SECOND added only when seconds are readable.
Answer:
h=4 m=22
